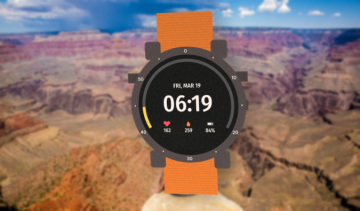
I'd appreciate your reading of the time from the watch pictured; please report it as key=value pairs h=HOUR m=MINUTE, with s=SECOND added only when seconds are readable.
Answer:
h=6 m=19
